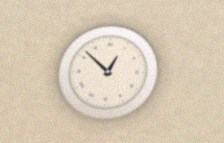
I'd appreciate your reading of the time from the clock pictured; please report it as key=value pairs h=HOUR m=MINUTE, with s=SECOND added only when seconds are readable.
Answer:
h=12 m=52
